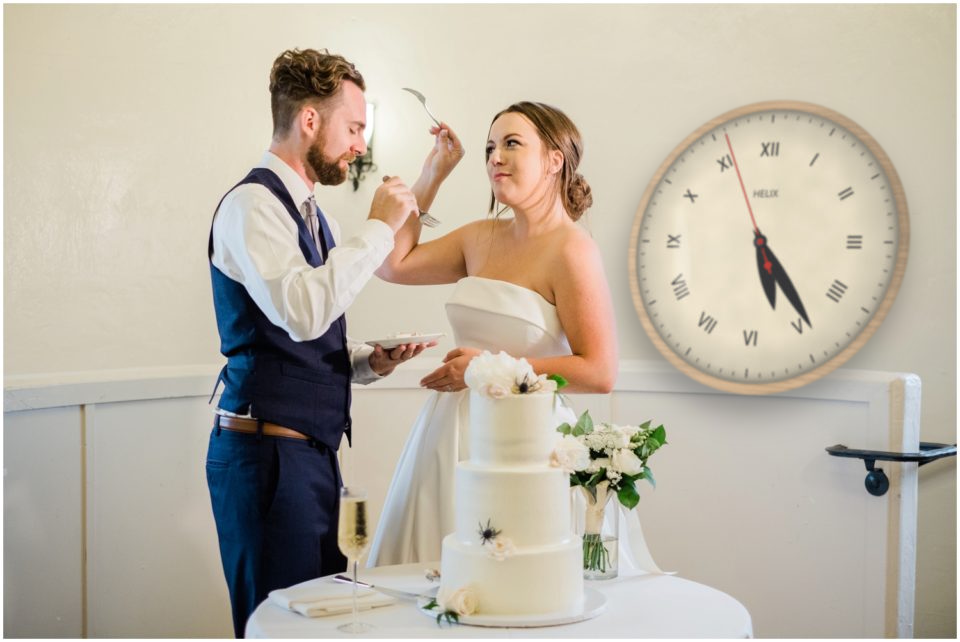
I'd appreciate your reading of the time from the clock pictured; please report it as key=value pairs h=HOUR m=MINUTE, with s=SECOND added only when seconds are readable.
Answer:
h=5 m=23 s=56
